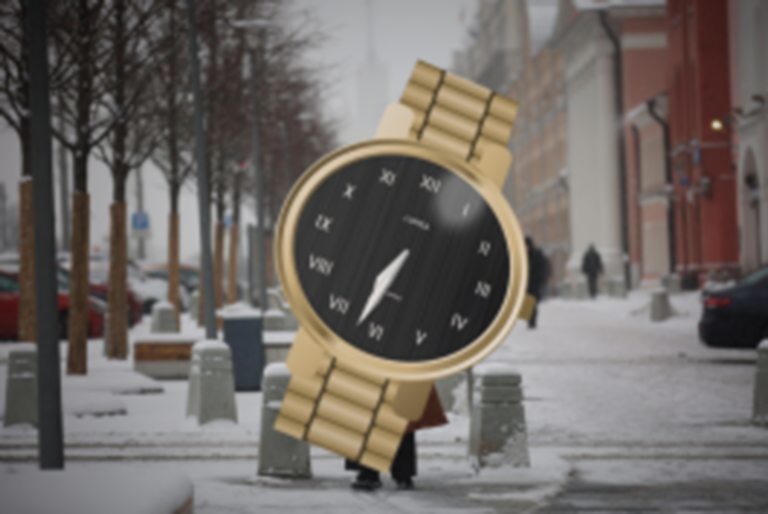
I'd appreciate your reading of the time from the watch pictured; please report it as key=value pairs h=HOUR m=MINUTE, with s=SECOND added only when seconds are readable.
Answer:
h=6 m=32
